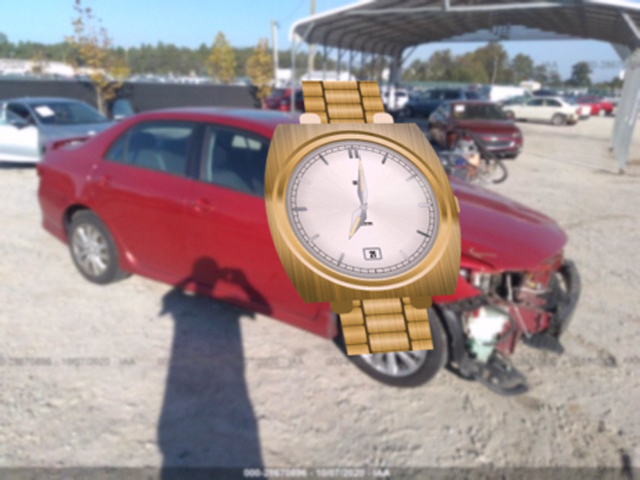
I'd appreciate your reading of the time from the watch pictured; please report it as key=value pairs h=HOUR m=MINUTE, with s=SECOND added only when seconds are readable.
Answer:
h=7 m=1
